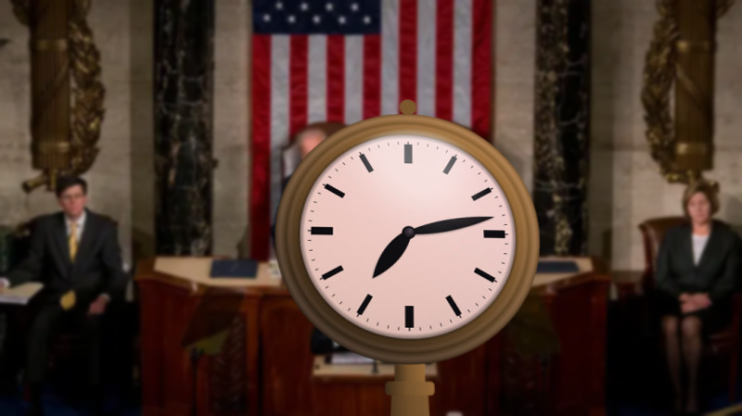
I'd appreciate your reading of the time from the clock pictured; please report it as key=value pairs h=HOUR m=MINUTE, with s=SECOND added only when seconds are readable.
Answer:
h=7 m=13
